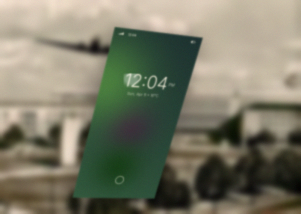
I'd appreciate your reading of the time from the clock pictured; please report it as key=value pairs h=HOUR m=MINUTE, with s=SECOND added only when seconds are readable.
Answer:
h=12 m=4
